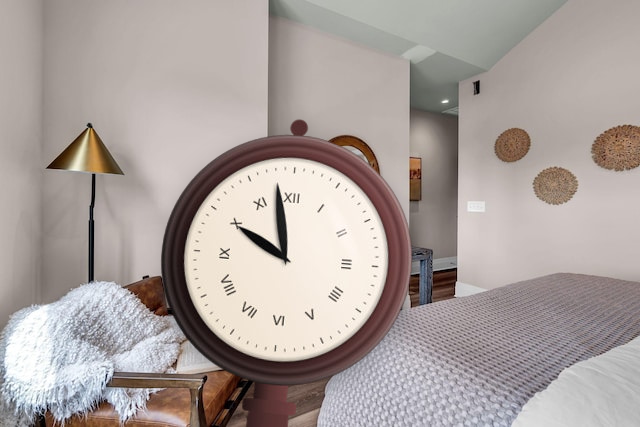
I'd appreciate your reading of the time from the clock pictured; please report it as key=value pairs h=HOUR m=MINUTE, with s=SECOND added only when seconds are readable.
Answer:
h=9 m=58
